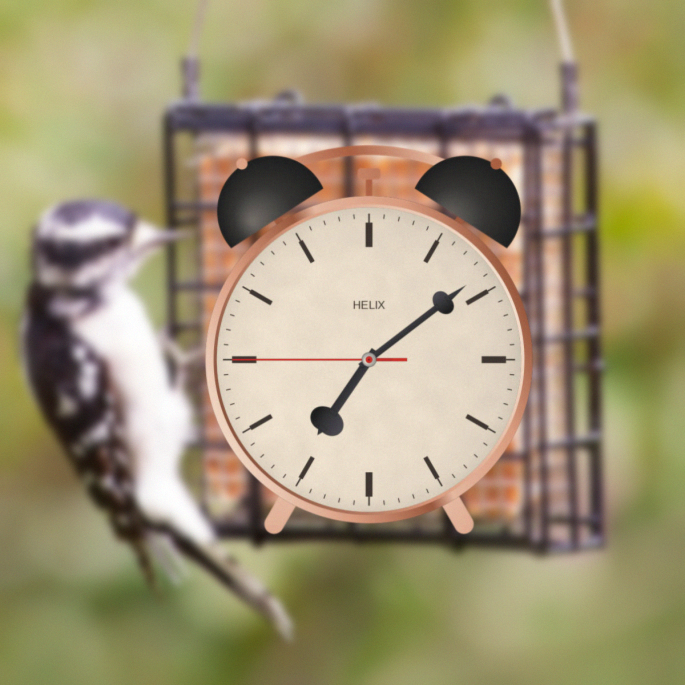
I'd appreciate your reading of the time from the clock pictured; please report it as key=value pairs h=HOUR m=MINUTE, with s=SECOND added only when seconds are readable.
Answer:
h=7 m=8 s=45
